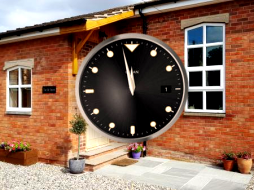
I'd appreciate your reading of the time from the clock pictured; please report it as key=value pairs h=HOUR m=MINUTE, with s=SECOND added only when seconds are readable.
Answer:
h=11 m=58
